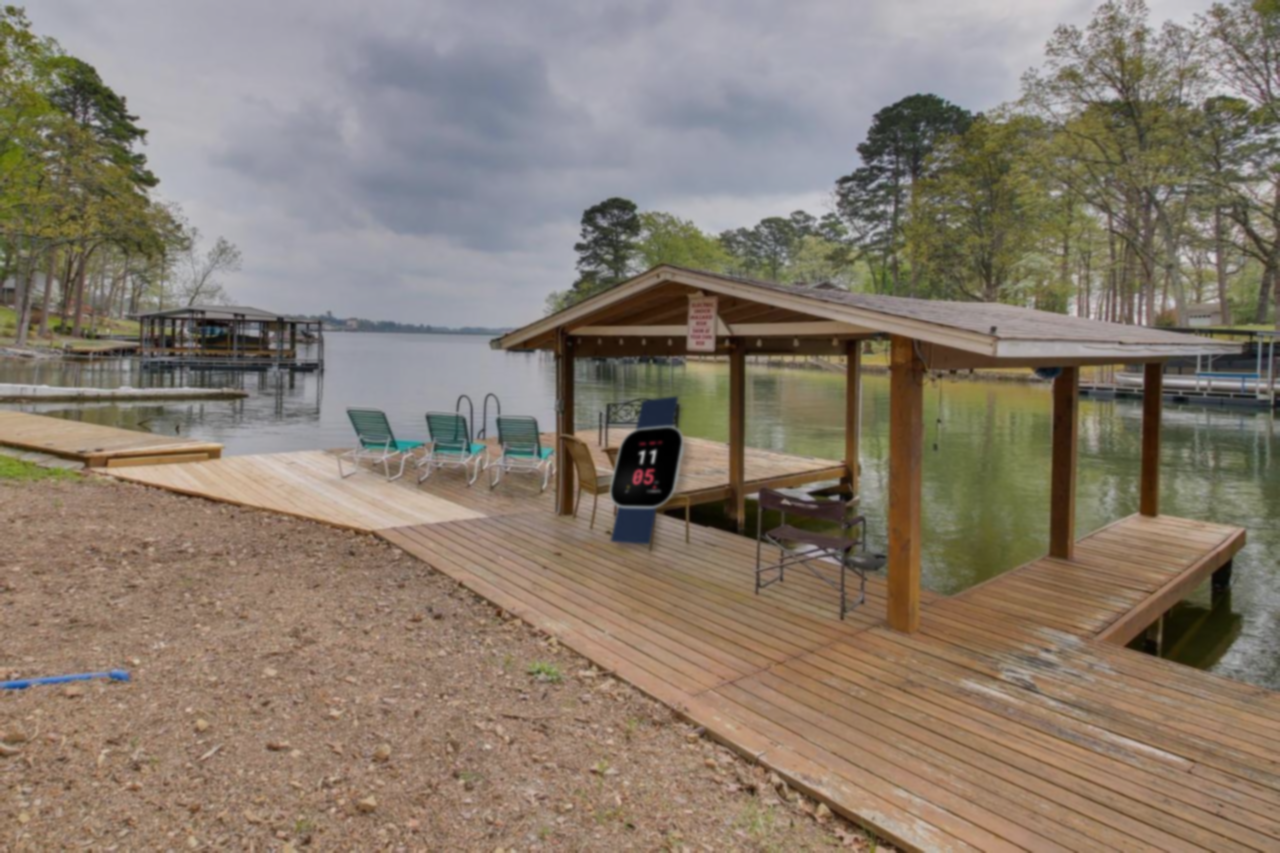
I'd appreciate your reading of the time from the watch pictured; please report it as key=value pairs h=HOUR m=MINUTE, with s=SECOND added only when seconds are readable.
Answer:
h=11 m=5
